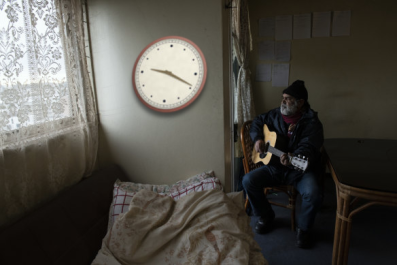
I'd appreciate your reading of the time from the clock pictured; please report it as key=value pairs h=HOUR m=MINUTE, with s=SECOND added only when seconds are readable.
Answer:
h=9 m=19
